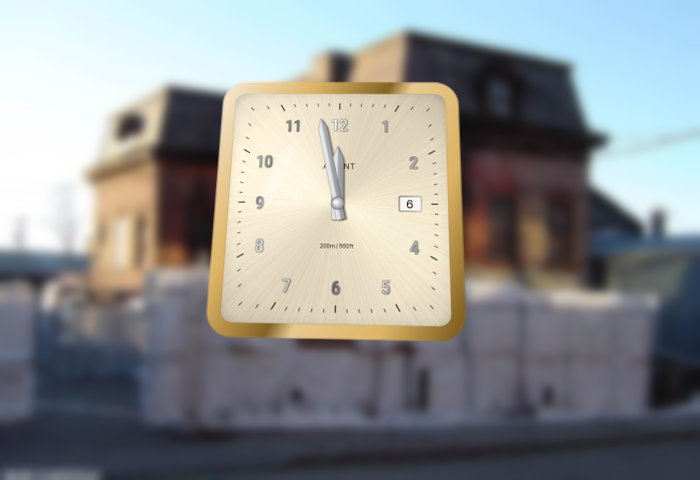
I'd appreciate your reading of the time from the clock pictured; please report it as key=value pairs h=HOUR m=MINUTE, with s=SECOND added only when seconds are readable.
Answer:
h=11 m=58
